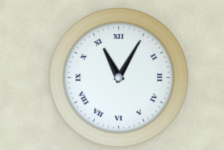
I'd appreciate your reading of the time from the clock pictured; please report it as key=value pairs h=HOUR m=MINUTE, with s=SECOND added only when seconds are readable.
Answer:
h=11 m=5
